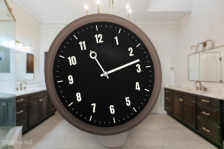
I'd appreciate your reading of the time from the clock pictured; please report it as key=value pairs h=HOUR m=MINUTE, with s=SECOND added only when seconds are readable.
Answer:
h=11 m=13
